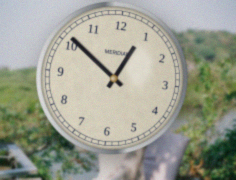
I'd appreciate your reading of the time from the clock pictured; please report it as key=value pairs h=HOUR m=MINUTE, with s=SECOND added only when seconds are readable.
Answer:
h=12 m=51
